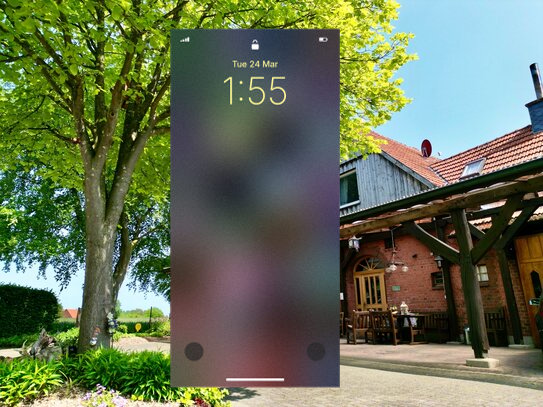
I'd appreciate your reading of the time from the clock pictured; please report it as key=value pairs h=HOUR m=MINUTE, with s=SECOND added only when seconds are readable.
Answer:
h=1 m=55
